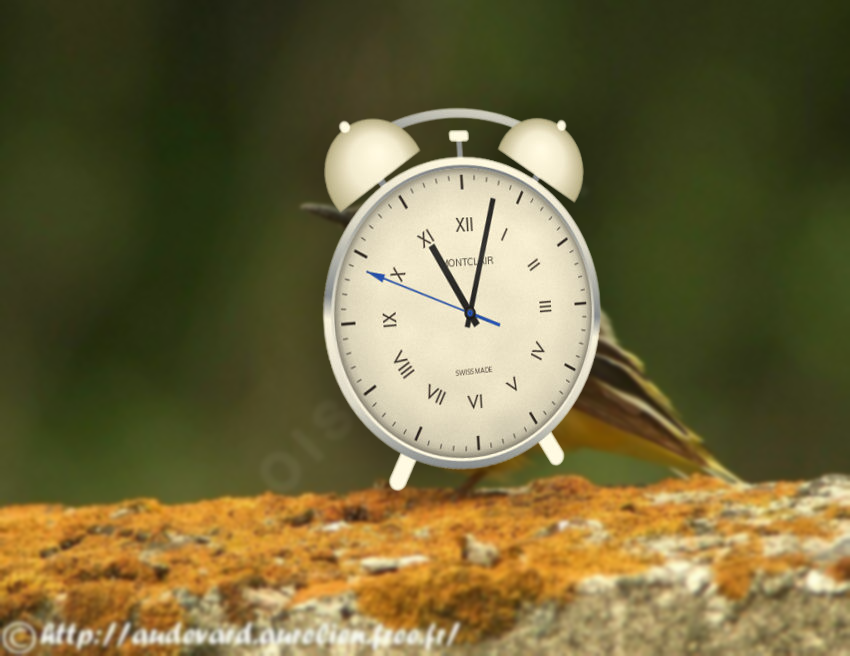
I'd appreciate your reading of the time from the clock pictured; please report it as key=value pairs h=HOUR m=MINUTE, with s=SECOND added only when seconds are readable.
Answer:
h=11 m=2 s=49
